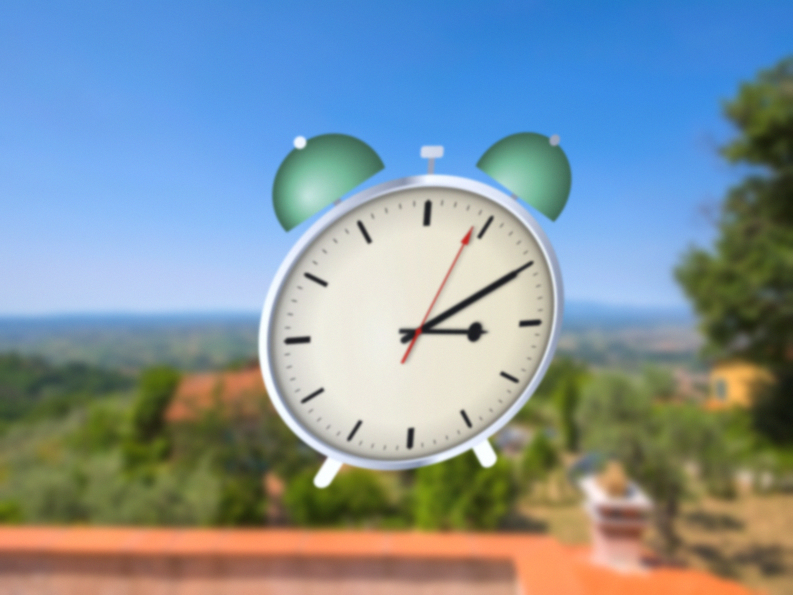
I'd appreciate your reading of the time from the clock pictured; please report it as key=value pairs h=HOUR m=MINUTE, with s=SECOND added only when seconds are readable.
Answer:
h=3 m=10 s=4
